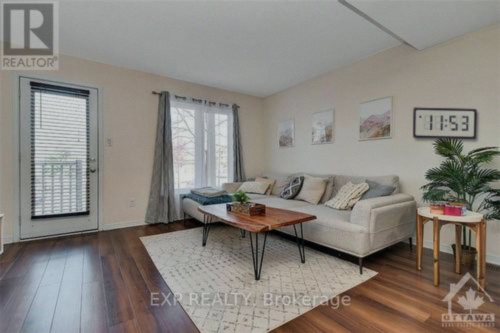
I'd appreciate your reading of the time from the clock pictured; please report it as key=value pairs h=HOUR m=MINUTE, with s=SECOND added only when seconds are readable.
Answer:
h=11 m=53
